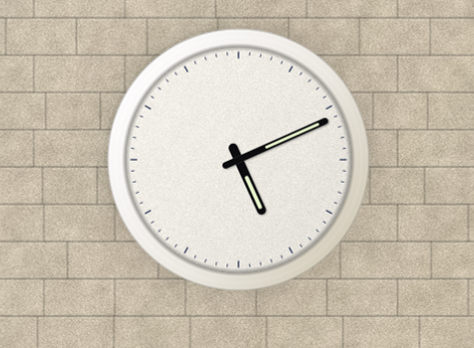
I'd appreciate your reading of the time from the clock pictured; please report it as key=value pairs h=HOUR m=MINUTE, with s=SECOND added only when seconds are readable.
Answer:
h=5 m=11
